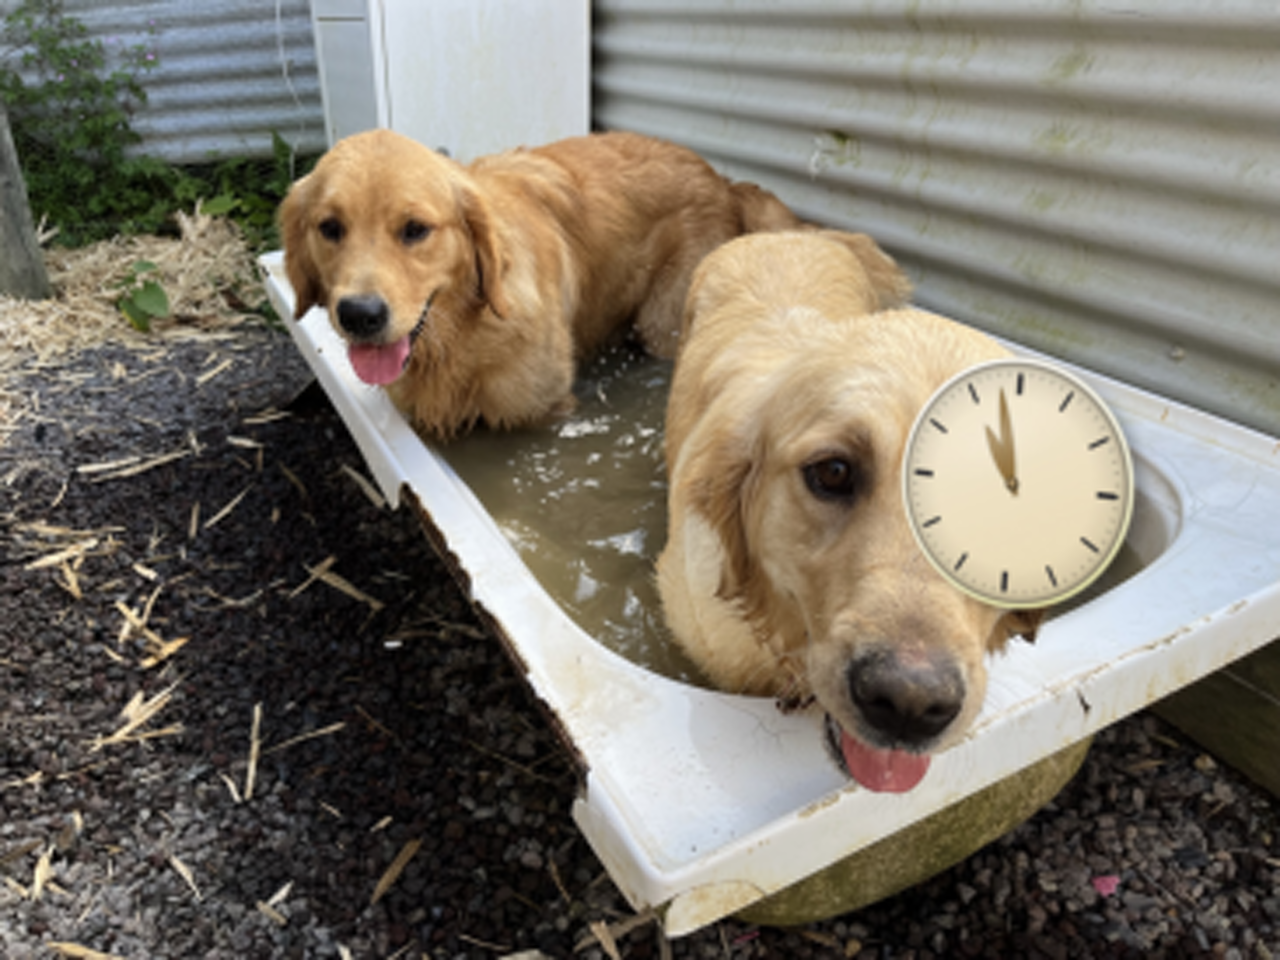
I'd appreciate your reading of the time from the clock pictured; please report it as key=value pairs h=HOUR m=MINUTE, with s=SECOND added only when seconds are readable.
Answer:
h=10 m=58
